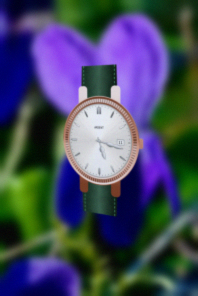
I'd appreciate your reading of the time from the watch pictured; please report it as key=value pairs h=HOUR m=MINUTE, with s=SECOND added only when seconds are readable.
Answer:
h=5 m=17
